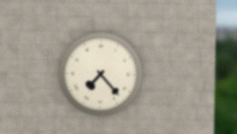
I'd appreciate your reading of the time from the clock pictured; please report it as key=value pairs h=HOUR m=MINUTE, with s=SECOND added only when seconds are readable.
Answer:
h=7 m=23
